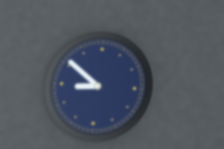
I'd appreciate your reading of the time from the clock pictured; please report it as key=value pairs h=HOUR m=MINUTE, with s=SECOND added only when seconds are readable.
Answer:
h=8 m=51
